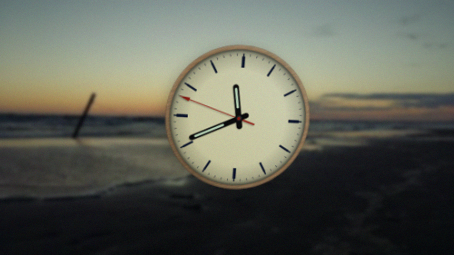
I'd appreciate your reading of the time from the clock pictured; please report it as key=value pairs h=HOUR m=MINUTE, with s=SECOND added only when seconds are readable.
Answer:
h=11 m=40 s=48
